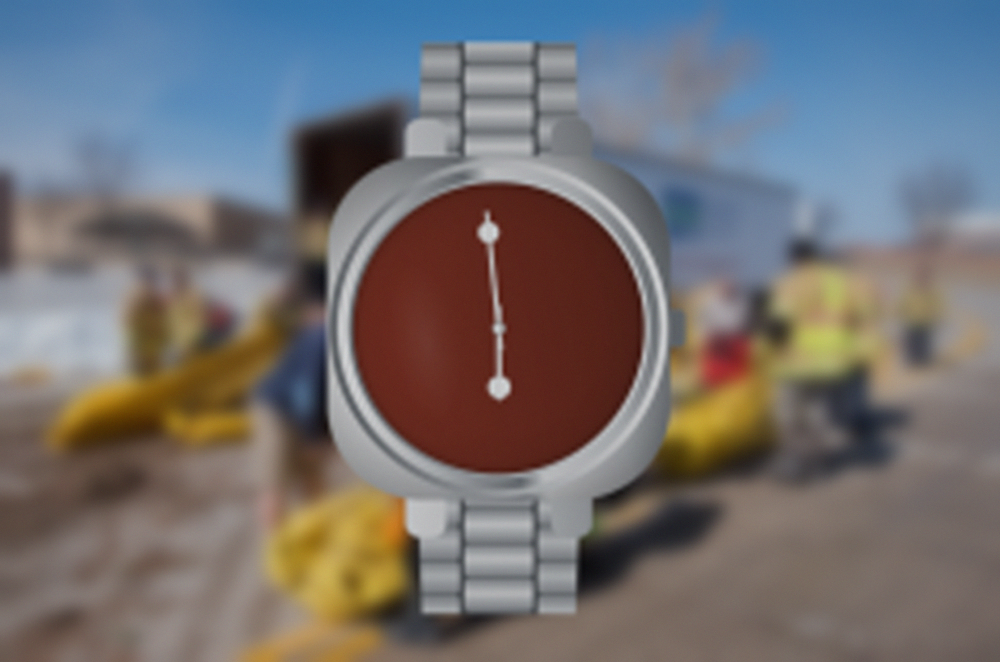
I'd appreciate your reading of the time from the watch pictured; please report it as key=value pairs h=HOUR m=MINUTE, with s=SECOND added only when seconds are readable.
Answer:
h=5 m=59
